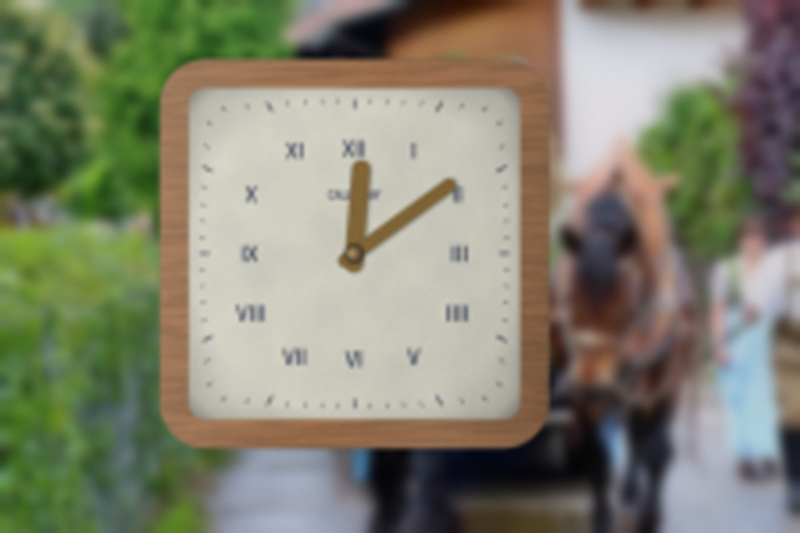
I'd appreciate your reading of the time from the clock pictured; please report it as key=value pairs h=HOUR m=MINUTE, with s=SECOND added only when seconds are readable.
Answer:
h=12 m=9
